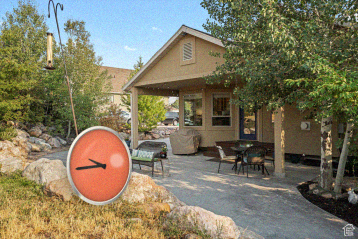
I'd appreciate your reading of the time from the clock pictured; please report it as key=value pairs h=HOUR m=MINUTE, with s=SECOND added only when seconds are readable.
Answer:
h=9 m=44
